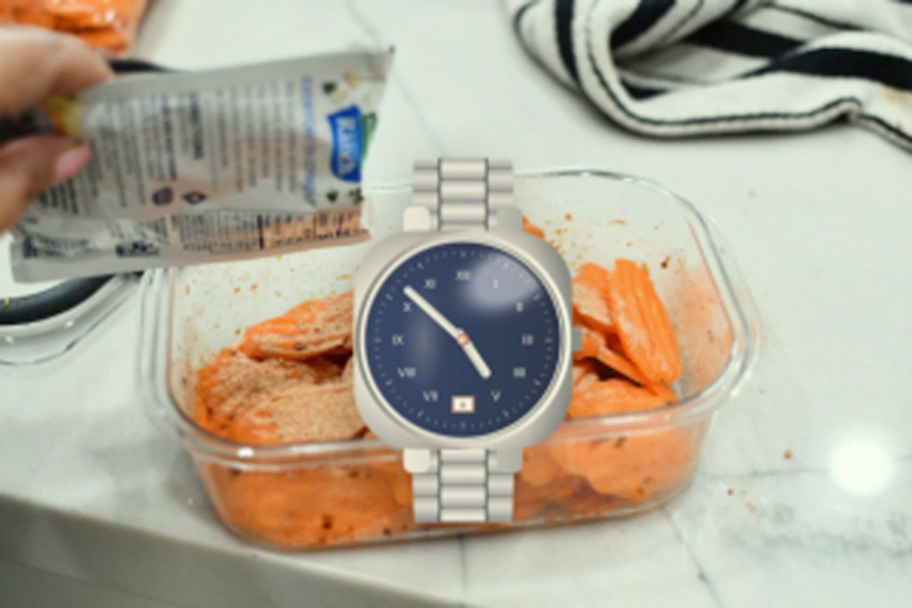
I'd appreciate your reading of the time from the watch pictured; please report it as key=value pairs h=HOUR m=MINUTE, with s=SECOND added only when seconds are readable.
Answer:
h=4 m=52
